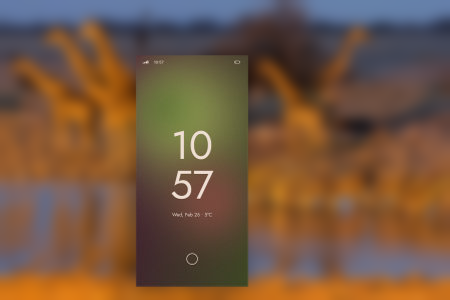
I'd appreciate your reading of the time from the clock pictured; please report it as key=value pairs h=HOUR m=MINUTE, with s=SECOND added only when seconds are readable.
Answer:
h=10 m=57
